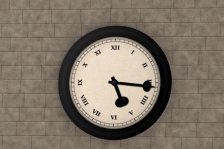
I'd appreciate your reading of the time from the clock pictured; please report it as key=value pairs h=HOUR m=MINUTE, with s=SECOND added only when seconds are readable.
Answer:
h=5 m=16
